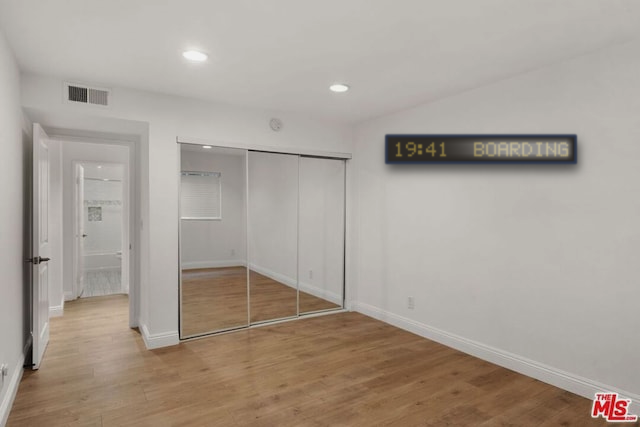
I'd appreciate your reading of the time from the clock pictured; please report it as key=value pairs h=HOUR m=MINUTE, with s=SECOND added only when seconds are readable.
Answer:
h=19 m=41
